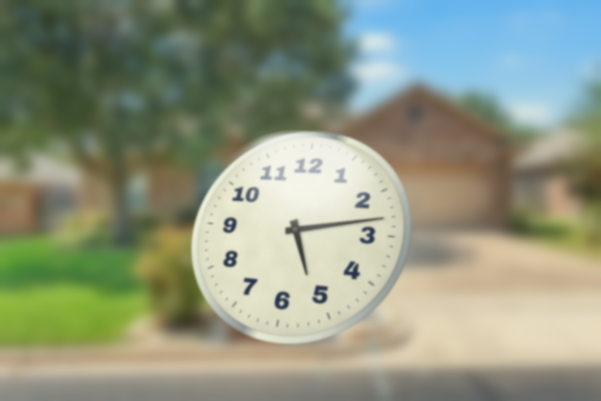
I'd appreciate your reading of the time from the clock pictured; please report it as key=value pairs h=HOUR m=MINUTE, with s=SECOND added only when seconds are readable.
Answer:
h=5 m=13
